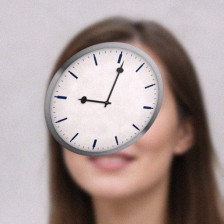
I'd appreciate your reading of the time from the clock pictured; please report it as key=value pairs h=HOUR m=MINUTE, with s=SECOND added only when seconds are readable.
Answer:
h=9 m=1
